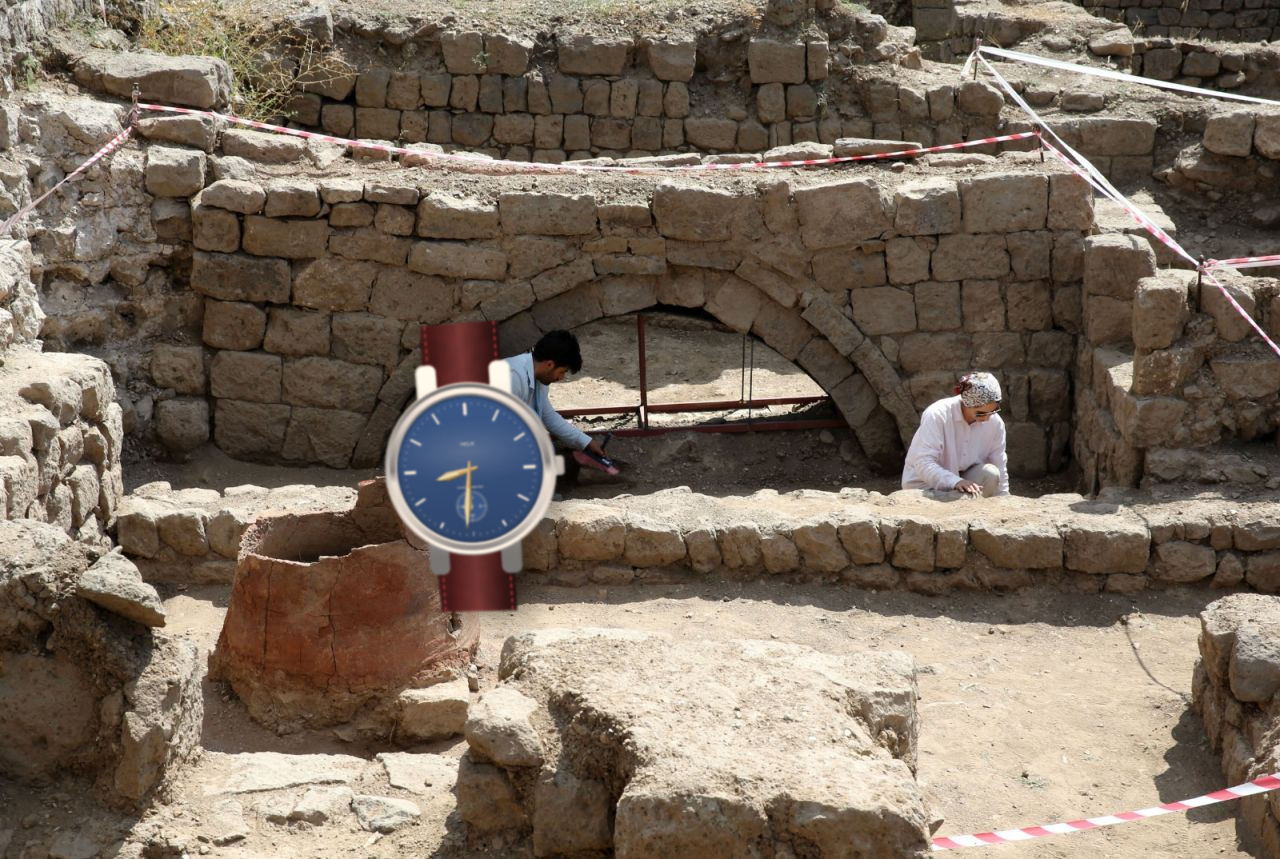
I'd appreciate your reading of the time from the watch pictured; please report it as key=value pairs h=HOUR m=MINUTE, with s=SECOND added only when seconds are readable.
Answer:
h=8 m=31
